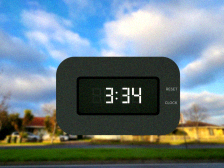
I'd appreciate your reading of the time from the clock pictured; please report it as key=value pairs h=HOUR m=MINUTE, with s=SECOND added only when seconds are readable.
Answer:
h=3 m=34
